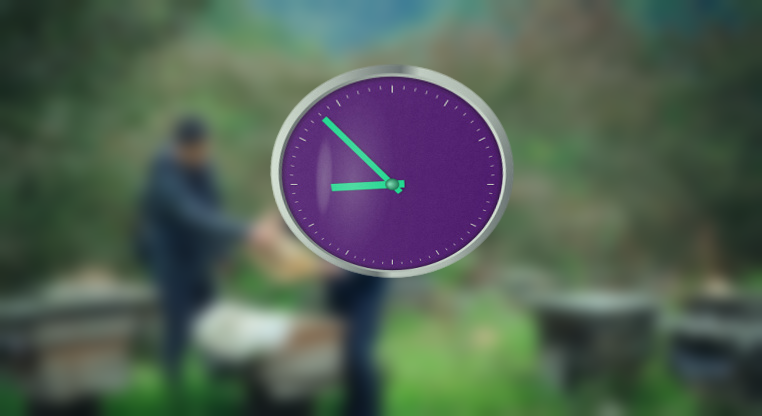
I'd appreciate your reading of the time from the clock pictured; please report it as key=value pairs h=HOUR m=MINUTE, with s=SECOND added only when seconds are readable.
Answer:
h=8 m=53
